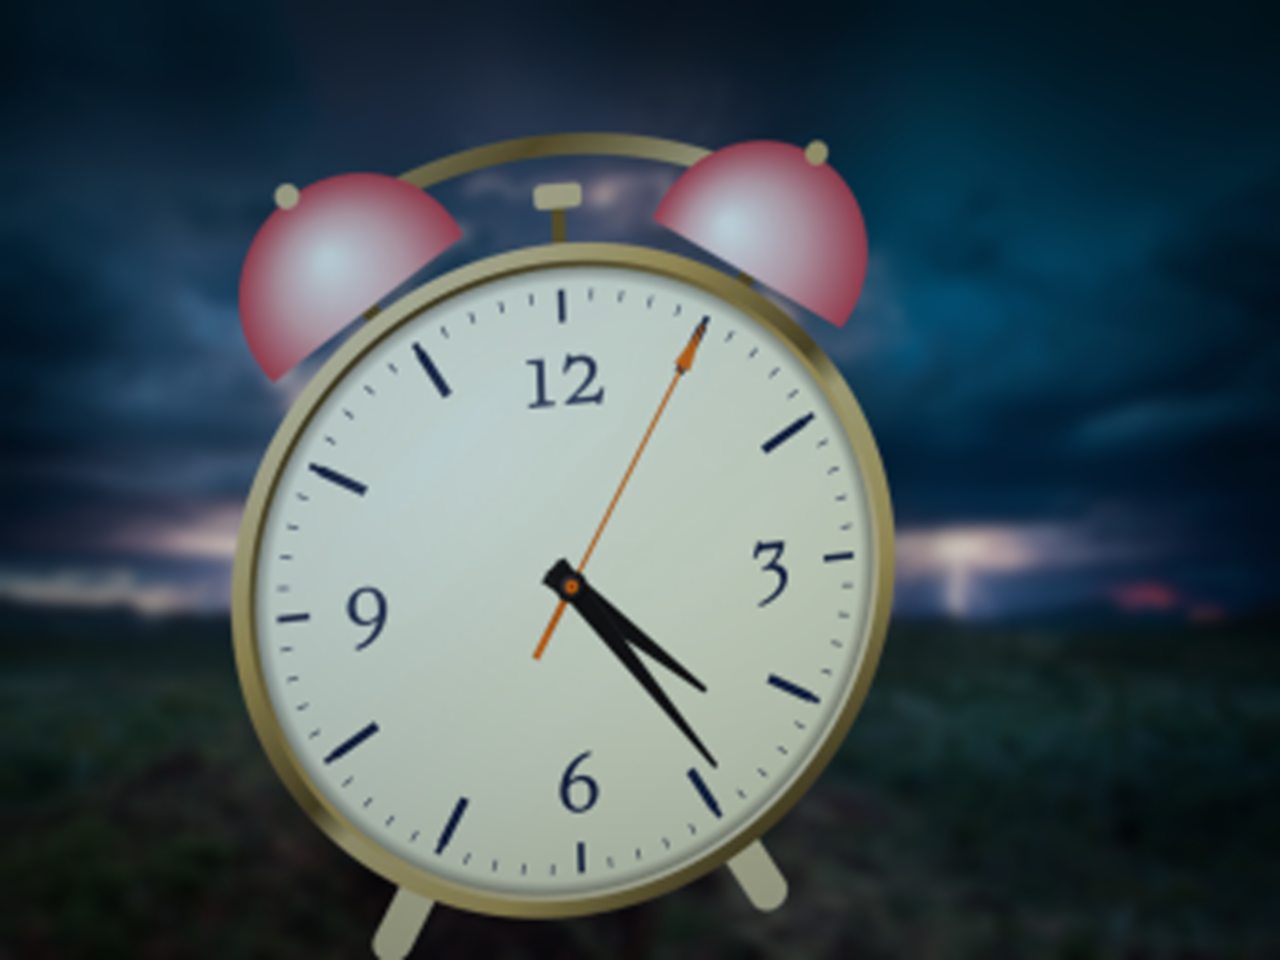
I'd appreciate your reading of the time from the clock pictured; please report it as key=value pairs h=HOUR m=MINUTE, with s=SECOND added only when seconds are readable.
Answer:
h=4 m=24 s=5
